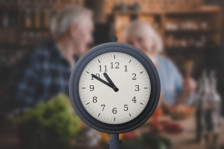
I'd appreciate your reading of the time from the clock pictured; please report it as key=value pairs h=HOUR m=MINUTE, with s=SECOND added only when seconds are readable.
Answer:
h=10 m=50
